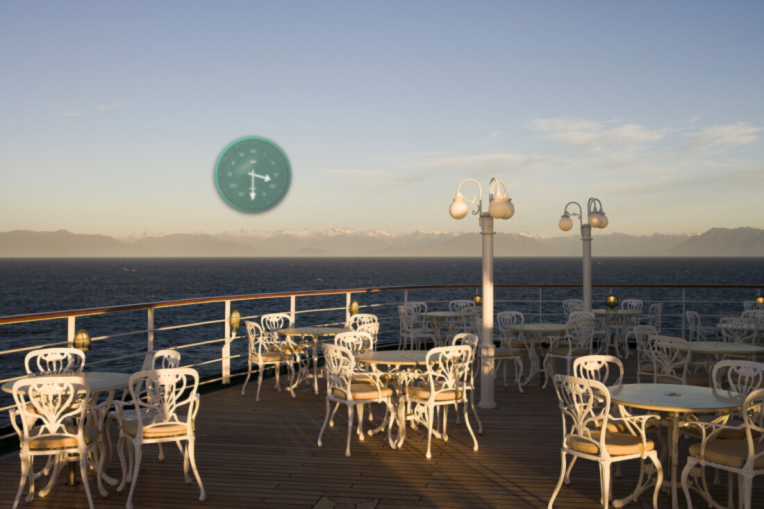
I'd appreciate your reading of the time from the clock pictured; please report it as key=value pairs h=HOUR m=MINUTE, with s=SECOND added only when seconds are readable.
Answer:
h=3 m=30
